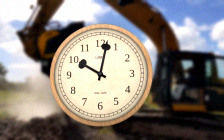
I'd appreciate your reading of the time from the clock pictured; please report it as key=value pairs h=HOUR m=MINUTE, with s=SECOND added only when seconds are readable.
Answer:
h=10 m=2
